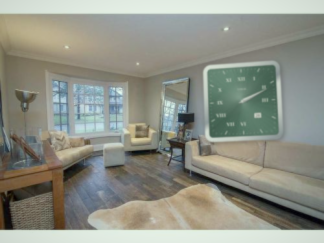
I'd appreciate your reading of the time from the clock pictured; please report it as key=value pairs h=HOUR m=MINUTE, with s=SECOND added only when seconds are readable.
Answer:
h=2 m=11
